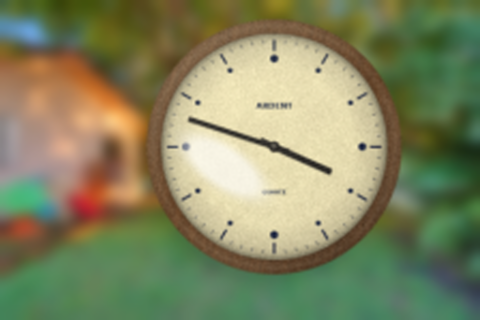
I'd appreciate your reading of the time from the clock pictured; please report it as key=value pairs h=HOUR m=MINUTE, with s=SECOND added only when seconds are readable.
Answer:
h=3 m=48
